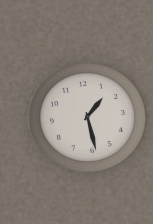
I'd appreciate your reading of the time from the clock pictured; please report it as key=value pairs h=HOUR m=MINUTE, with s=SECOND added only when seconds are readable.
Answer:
h=1 m=29
